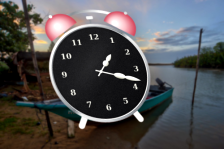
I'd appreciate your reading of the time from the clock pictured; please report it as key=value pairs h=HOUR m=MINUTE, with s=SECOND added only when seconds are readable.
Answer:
h=1 m=18
